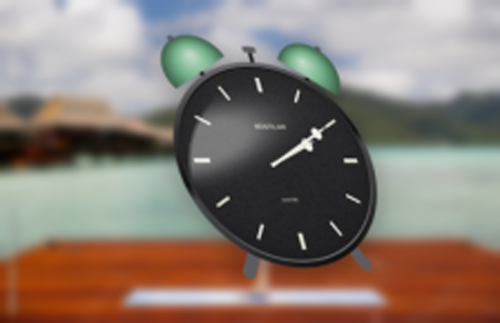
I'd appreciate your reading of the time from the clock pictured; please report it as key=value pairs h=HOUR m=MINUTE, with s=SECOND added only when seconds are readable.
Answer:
h=2 m=10
